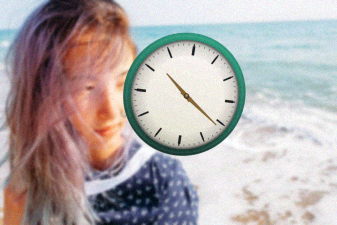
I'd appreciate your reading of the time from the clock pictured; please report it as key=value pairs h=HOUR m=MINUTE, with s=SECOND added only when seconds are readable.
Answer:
h=10 m=21
